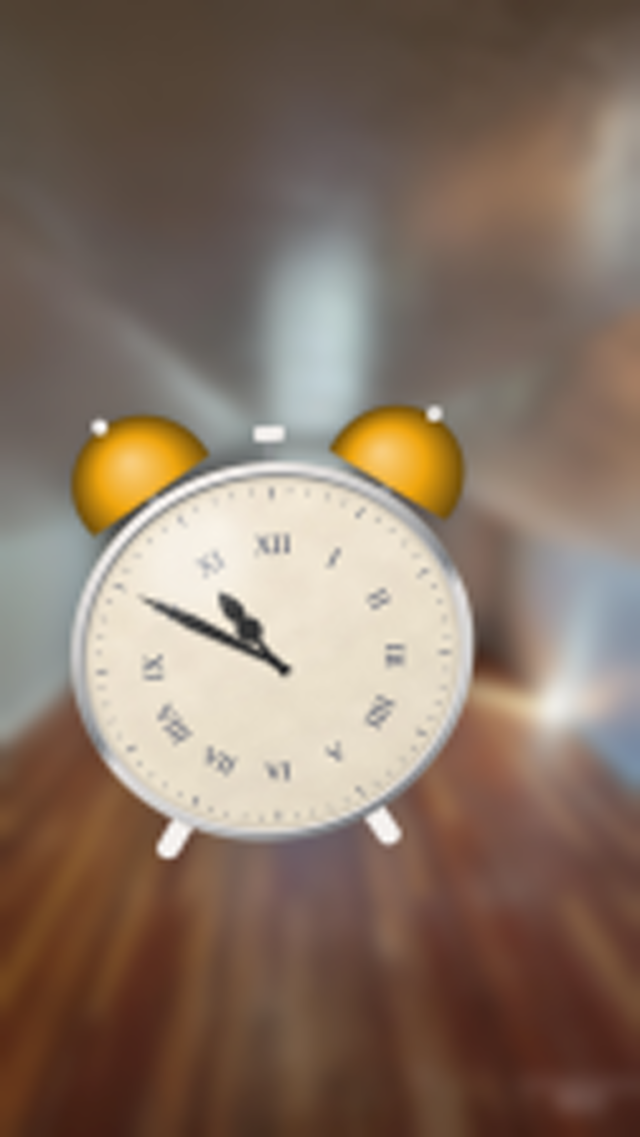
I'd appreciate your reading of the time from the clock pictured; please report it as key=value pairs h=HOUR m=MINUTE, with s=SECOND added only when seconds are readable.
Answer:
h=10 m=50
